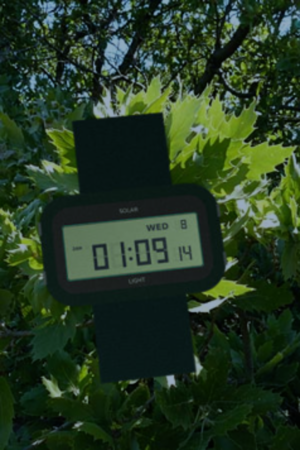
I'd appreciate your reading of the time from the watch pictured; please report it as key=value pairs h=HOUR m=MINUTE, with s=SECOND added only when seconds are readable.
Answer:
h=1 m=9 s=14
